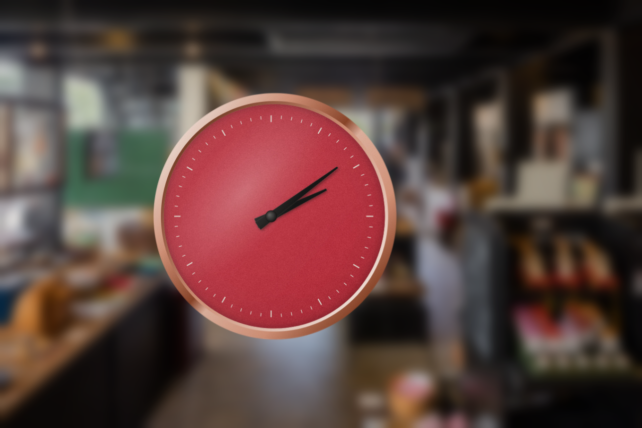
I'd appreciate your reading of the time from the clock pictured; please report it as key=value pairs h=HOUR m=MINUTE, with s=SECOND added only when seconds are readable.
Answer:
h=2 m=9
